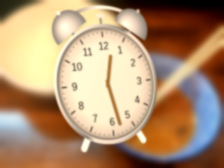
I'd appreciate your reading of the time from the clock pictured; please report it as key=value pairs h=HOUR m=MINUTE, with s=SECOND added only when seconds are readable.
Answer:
h=12 m=28
